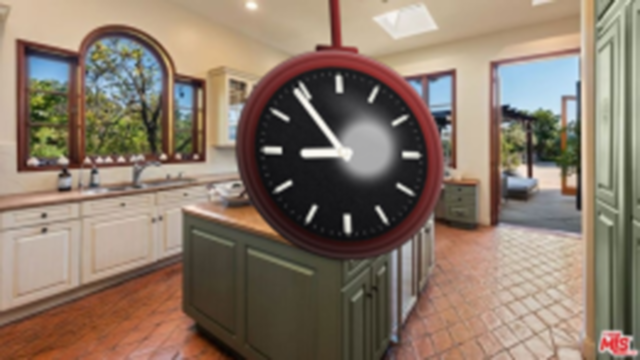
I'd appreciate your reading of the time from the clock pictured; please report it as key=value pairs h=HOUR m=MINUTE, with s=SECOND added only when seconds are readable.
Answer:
h=8 m=54
